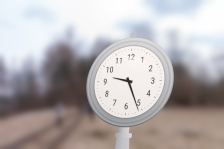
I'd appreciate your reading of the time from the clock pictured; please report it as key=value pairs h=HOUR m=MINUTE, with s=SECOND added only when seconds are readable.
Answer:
h=9 m=26
